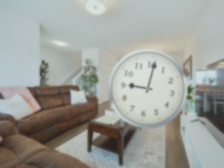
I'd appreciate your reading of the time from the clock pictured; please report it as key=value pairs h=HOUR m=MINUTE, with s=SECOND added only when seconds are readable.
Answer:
h=9 m=1
